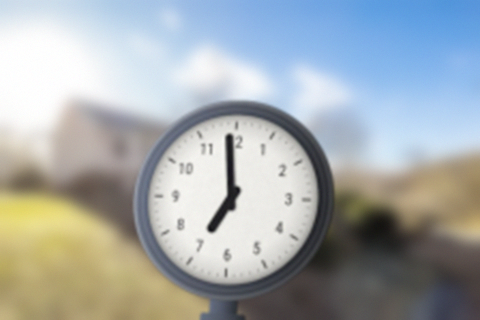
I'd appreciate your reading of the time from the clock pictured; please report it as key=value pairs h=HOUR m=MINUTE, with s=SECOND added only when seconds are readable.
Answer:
h=6 m=59
